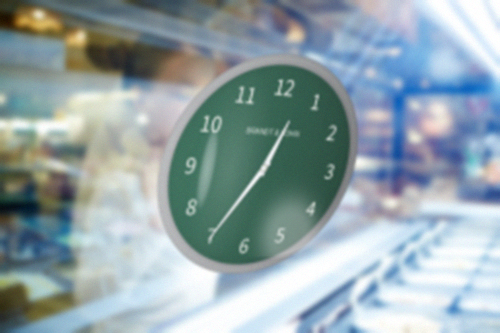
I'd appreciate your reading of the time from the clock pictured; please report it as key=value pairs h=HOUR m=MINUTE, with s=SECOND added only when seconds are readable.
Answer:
h=12 m=35
